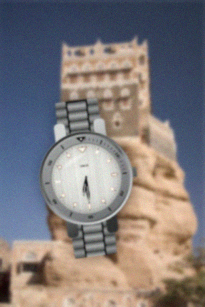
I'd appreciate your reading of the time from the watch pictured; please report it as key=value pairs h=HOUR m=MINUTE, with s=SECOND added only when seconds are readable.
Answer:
h=6 m=30
